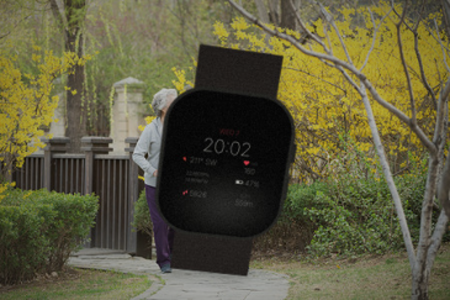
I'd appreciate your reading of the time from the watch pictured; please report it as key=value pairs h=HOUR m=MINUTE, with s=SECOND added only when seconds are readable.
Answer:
h=20 m=2
